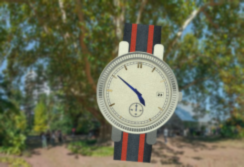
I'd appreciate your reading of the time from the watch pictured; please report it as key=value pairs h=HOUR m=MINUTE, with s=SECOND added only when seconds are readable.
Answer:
h=4 m=51
